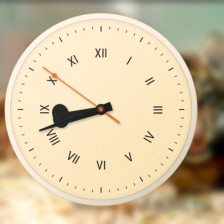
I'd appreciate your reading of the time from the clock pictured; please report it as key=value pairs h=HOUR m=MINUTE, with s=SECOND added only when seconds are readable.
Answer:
h=8 m=41 s=51
